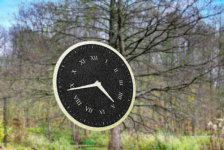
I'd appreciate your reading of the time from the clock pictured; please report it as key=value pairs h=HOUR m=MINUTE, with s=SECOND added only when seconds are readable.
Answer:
h=4 m=44
